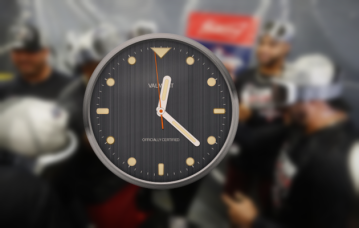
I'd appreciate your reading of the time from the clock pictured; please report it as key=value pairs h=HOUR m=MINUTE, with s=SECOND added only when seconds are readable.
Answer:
h=12 m=21 s=59
